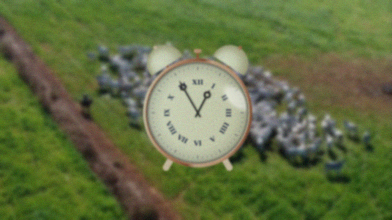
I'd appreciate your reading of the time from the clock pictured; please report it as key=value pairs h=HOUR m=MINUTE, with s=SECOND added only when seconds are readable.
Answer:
h=12 m=55
